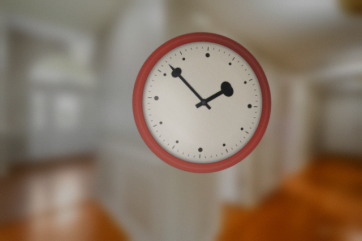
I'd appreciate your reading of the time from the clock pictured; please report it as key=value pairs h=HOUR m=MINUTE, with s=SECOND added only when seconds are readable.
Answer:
h=1 m=52
